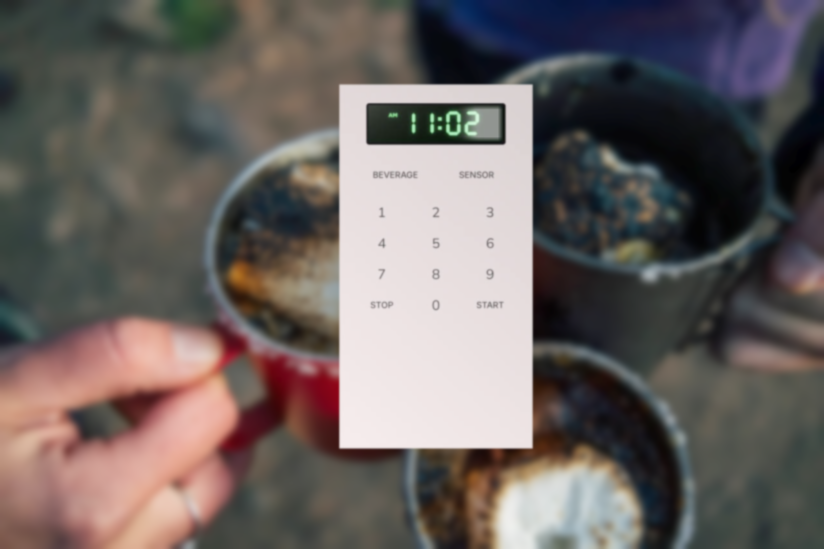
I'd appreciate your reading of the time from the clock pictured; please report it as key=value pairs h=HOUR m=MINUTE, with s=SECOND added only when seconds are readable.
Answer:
h=11 m=2
